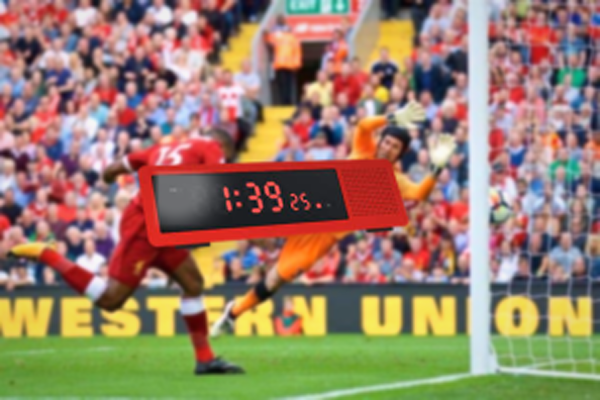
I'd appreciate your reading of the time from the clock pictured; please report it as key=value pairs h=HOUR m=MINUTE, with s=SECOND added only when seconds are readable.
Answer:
h=1 m=39 s=25
